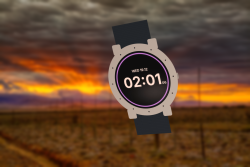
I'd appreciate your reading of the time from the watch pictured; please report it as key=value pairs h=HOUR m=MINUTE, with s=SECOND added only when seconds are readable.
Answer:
h=2 m=1
